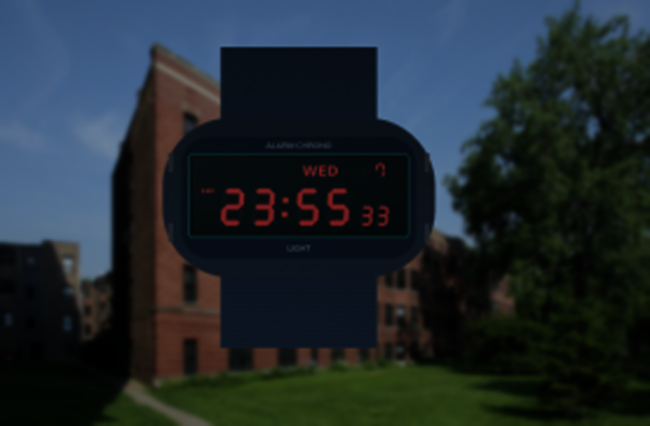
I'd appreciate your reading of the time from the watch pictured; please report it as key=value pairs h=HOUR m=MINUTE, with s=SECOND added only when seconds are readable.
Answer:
h=23 m=55 s=33
